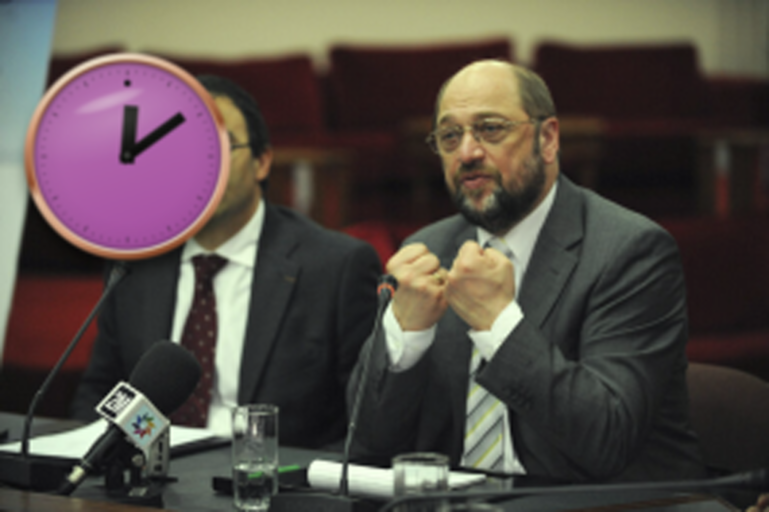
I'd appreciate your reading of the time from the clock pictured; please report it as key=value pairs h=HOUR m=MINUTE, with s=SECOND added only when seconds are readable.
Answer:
h=12 m=9
